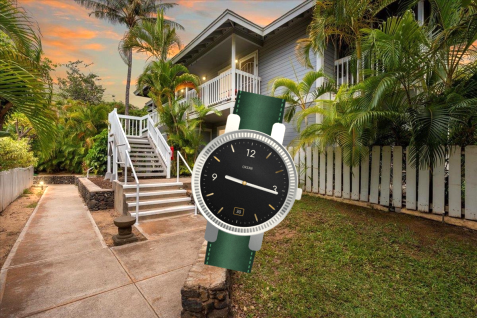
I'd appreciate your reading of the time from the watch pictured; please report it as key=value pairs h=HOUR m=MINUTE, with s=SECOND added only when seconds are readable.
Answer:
h=9 m=16
